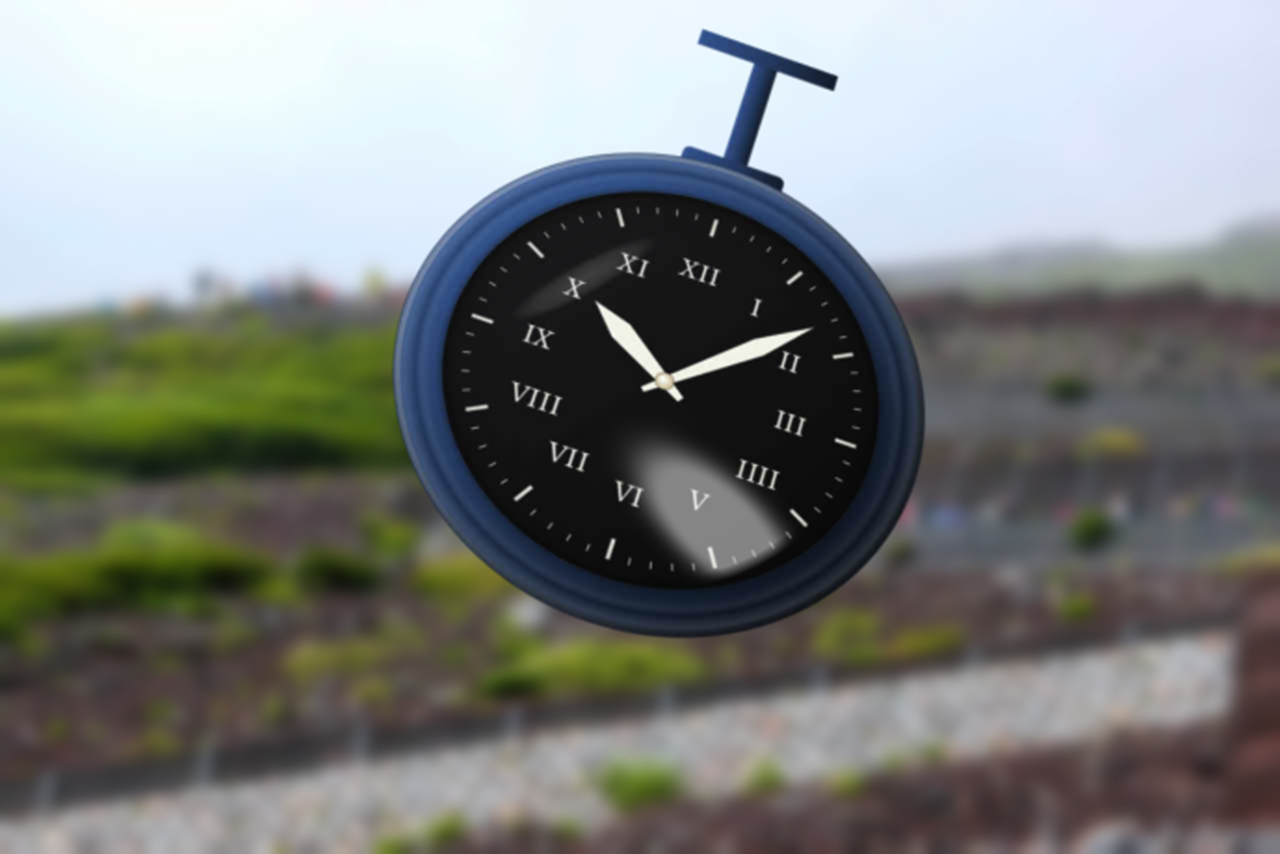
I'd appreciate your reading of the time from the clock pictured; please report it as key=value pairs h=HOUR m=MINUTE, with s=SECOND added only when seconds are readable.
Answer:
h=10 m=8
